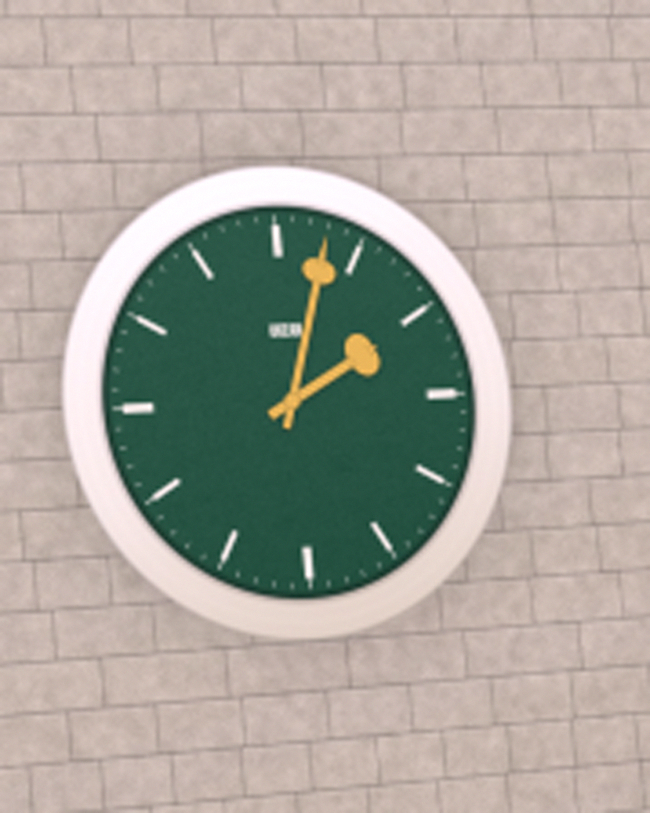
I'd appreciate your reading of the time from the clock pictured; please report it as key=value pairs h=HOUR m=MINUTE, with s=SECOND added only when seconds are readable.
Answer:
h=2 m=3
